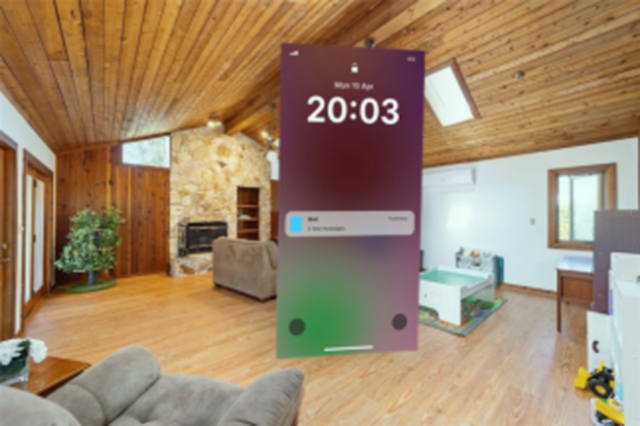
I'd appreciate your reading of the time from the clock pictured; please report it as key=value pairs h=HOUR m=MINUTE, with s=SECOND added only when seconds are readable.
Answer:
h=20 m=3
